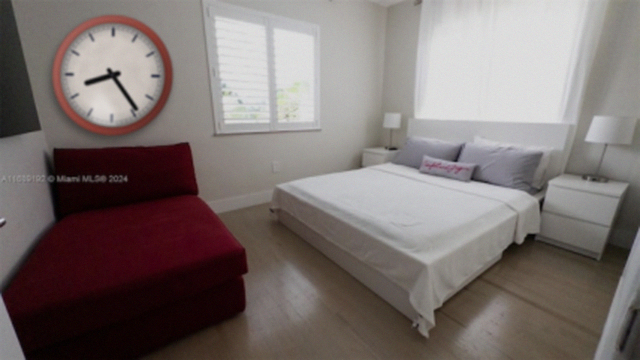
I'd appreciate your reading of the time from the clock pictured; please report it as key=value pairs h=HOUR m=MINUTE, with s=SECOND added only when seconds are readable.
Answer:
h=8 m=24
